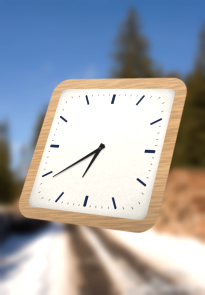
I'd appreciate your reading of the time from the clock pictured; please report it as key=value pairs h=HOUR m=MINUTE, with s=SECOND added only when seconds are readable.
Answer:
h=6 m=39
